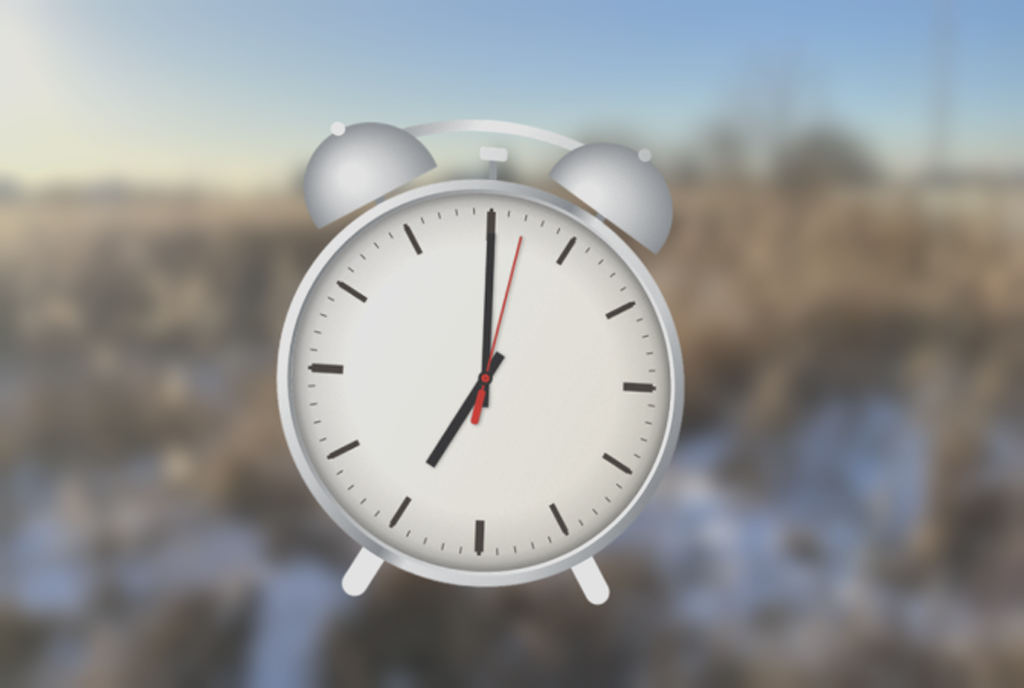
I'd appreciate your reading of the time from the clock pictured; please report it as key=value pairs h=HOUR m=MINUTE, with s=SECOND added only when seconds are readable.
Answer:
h=7 m=0 s=2
